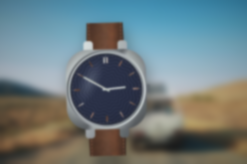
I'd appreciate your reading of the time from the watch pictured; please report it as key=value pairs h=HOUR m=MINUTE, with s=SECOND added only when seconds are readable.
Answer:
h=2 m=50
